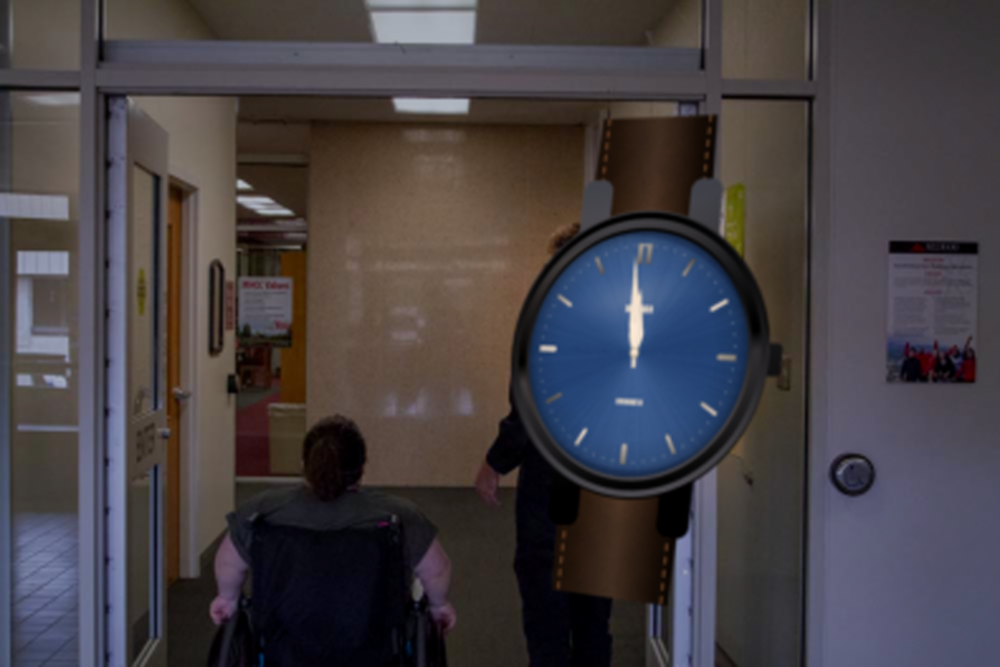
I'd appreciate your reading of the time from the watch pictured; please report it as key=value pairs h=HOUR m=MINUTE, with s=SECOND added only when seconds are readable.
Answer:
h=11 m=59
